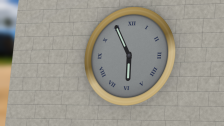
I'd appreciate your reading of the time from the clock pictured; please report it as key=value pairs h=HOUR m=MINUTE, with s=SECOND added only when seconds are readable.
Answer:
h=5 m=55
